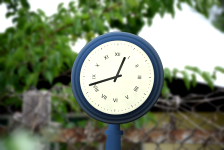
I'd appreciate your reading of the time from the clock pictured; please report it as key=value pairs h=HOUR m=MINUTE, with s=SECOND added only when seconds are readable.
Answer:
h=12 m=42
